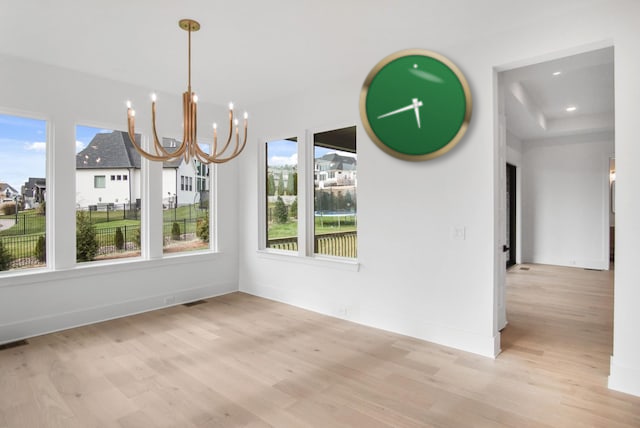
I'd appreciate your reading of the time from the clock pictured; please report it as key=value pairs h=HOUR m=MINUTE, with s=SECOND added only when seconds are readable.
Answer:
h=5 m=42
